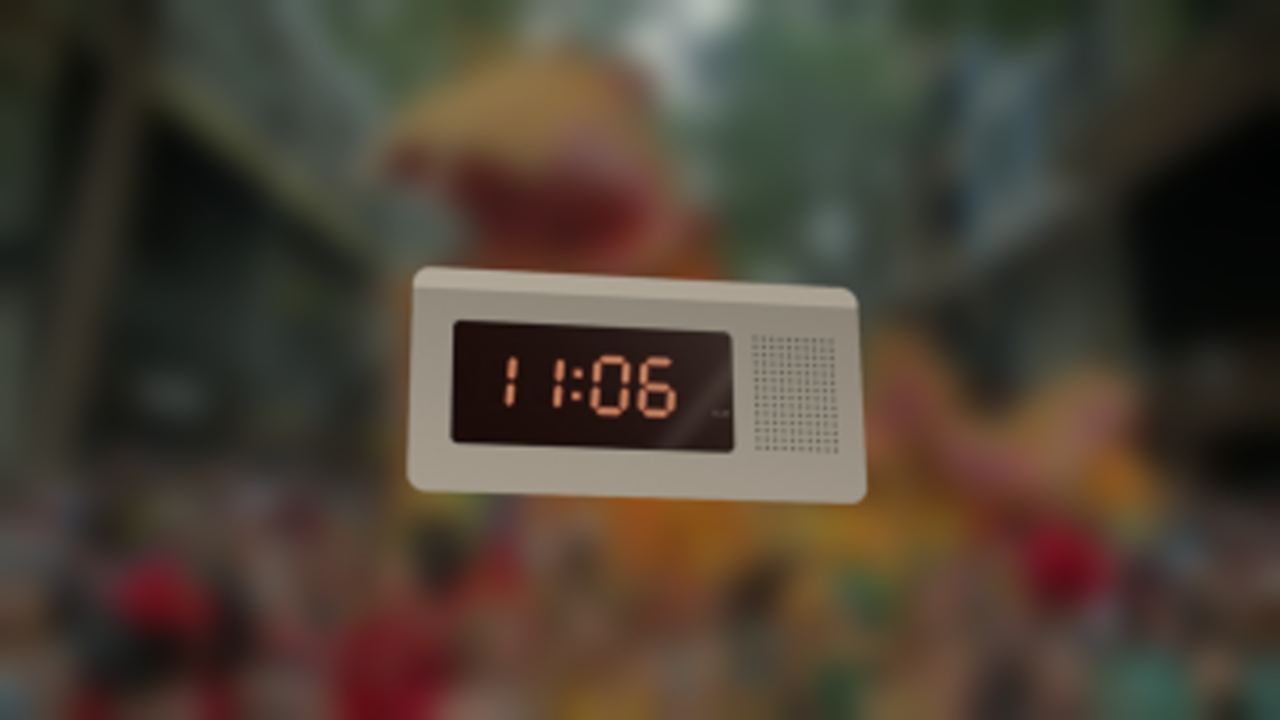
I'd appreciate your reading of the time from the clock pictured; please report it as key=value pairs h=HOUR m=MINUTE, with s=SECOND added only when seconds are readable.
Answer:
h=11 m=6
